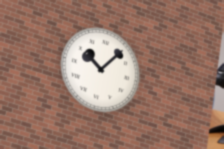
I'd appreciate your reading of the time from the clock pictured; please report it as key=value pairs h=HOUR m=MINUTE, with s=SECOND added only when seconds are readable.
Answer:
h=10 m=6
